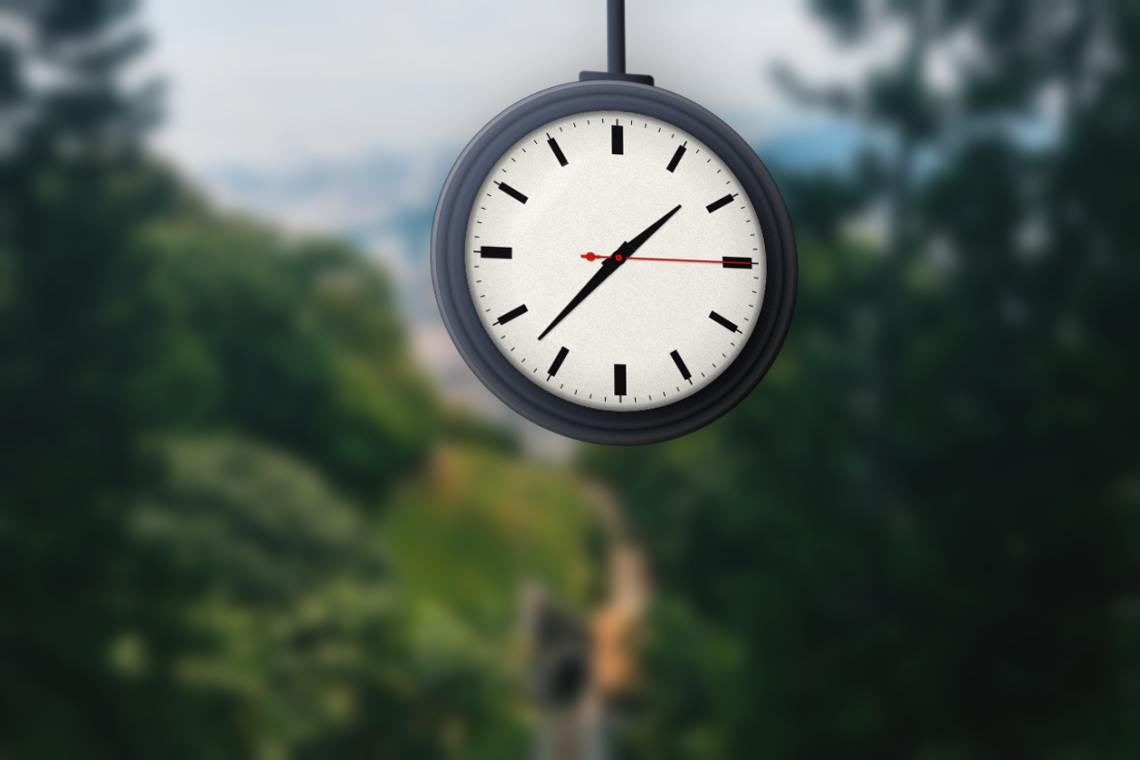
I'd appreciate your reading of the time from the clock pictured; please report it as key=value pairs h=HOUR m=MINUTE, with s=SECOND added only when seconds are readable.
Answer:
h=1 m=37 s=15
